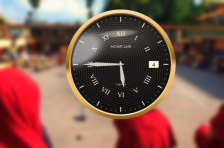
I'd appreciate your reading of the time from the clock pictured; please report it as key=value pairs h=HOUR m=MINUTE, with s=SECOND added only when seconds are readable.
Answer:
h=5 m=45
